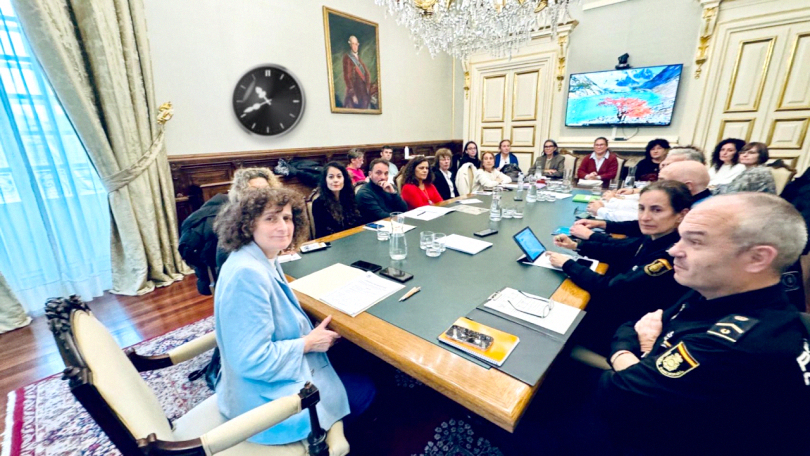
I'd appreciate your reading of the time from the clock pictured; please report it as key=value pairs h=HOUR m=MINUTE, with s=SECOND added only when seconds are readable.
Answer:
h=10 m=41
